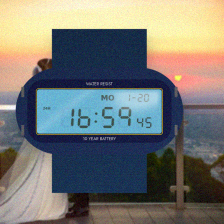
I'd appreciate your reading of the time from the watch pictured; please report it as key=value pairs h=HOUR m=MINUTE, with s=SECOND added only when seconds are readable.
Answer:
h=16 m=59 s=45
